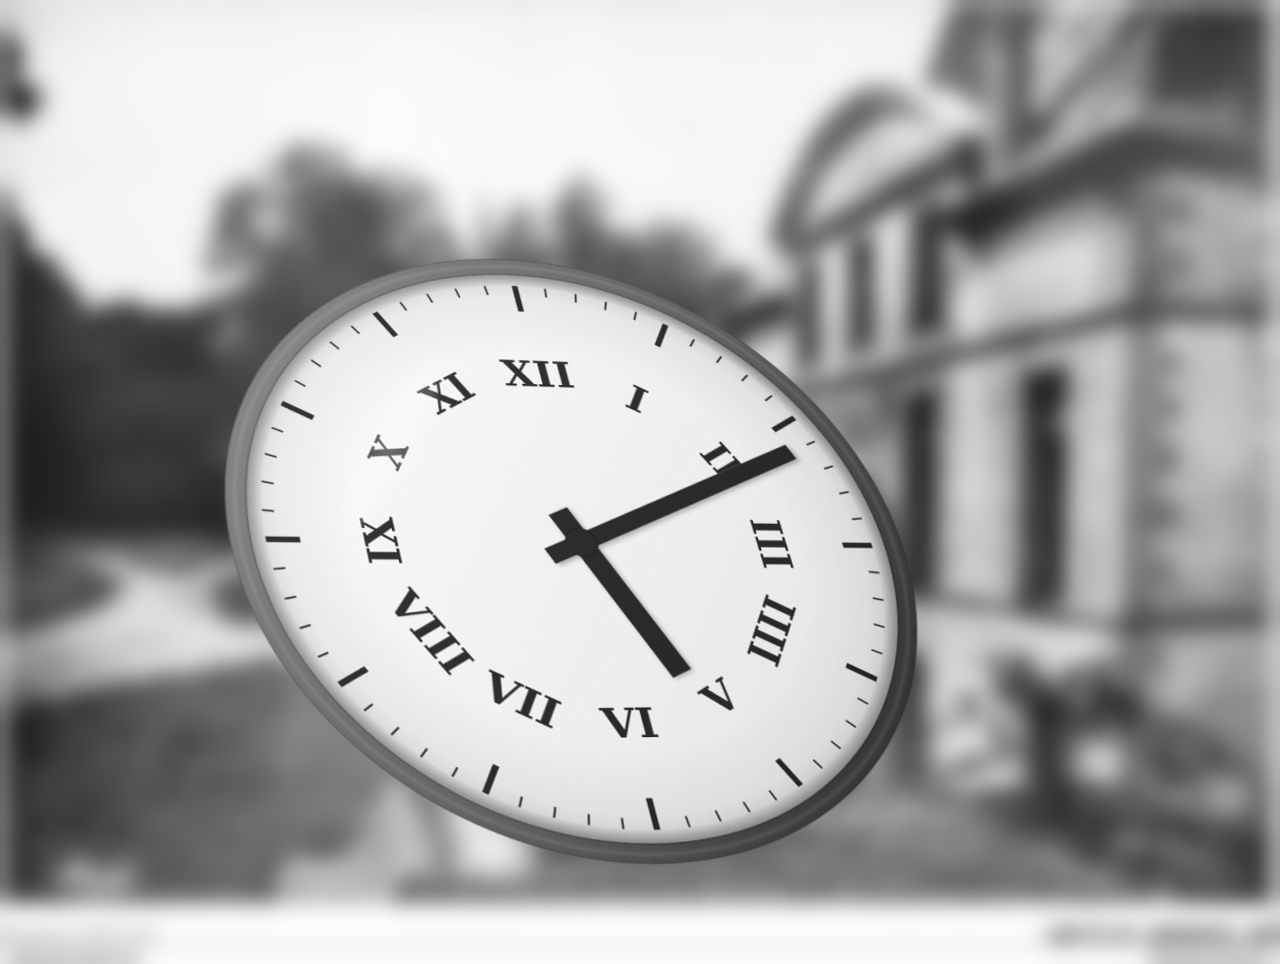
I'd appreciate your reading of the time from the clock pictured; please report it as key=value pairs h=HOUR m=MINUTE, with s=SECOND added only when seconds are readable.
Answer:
h=5 m=11
